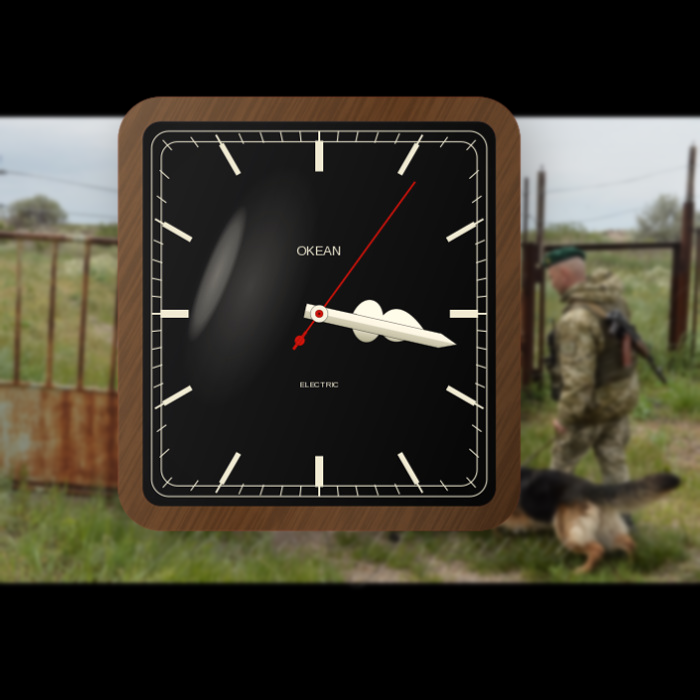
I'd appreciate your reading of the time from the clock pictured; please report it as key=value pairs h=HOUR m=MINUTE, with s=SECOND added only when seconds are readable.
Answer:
h=3 m=17 s=6
